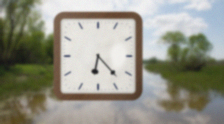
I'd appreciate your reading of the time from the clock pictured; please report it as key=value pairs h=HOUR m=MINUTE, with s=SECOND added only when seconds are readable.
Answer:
h=6 m=23
